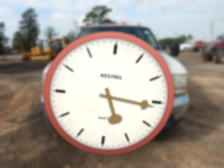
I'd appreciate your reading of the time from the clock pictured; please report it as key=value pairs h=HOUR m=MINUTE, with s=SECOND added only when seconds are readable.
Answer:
h=5 m=16
